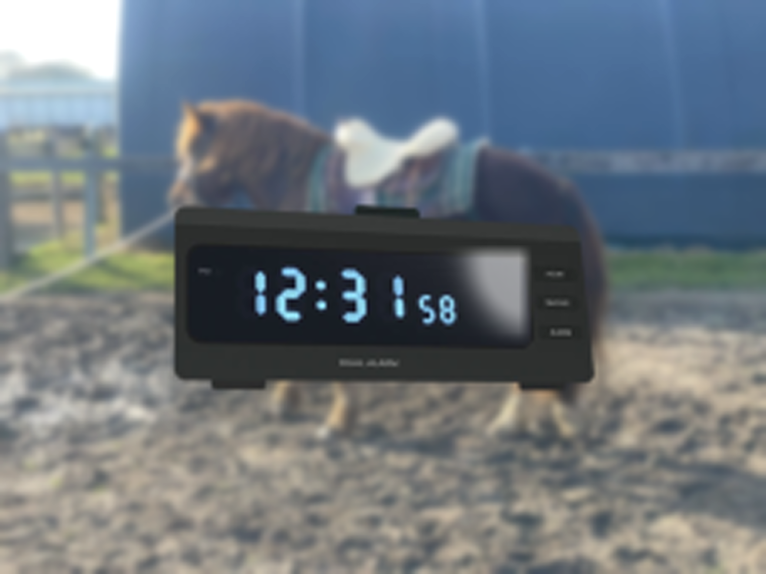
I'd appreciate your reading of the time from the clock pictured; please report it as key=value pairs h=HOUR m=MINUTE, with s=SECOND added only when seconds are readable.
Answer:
h=12 m=31 s=58
